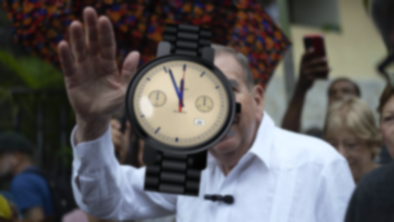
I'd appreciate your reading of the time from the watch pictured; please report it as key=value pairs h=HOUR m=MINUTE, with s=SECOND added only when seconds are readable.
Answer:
h=11 m=56
